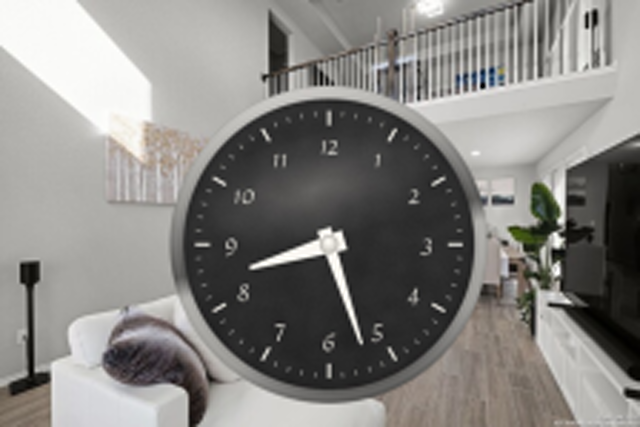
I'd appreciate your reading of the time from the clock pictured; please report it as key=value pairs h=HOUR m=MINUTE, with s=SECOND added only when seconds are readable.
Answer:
h=8 m=27
